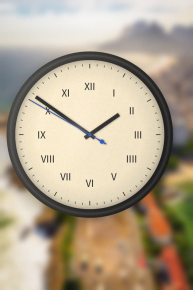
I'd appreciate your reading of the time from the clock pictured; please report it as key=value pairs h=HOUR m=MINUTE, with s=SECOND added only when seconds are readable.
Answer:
h=1 m=50 s=50
